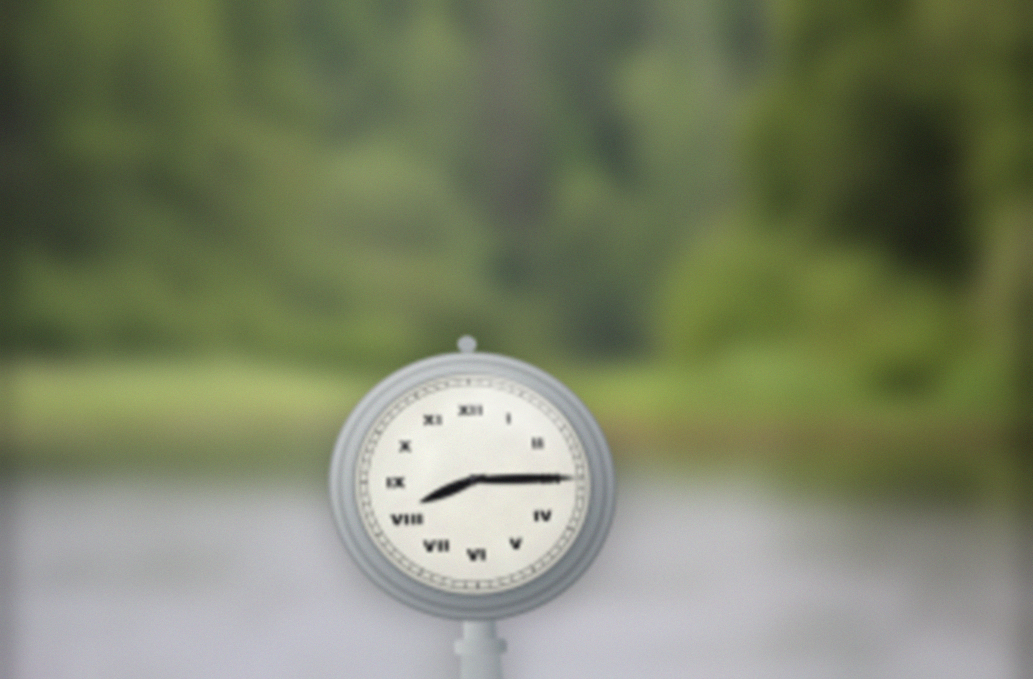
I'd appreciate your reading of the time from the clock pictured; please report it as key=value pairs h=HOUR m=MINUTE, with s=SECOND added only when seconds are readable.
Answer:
h=8 m=15
